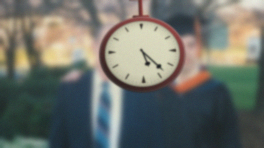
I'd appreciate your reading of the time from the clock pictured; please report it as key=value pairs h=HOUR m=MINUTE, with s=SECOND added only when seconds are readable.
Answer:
h=5 m=23
